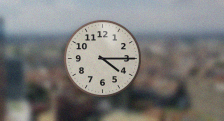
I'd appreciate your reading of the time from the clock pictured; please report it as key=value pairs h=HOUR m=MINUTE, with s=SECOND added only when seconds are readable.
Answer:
h=4 m=15
